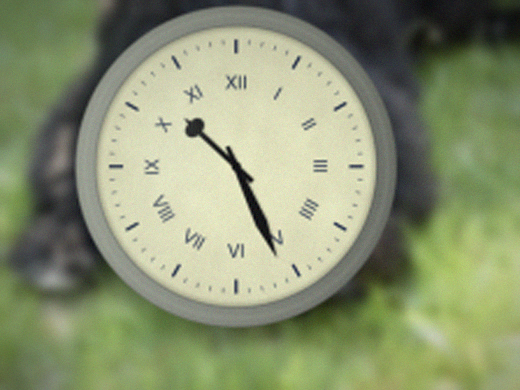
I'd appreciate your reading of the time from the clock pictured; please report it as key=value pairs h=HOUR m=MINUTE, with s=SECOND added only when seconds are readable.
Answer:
h=10 m=26
